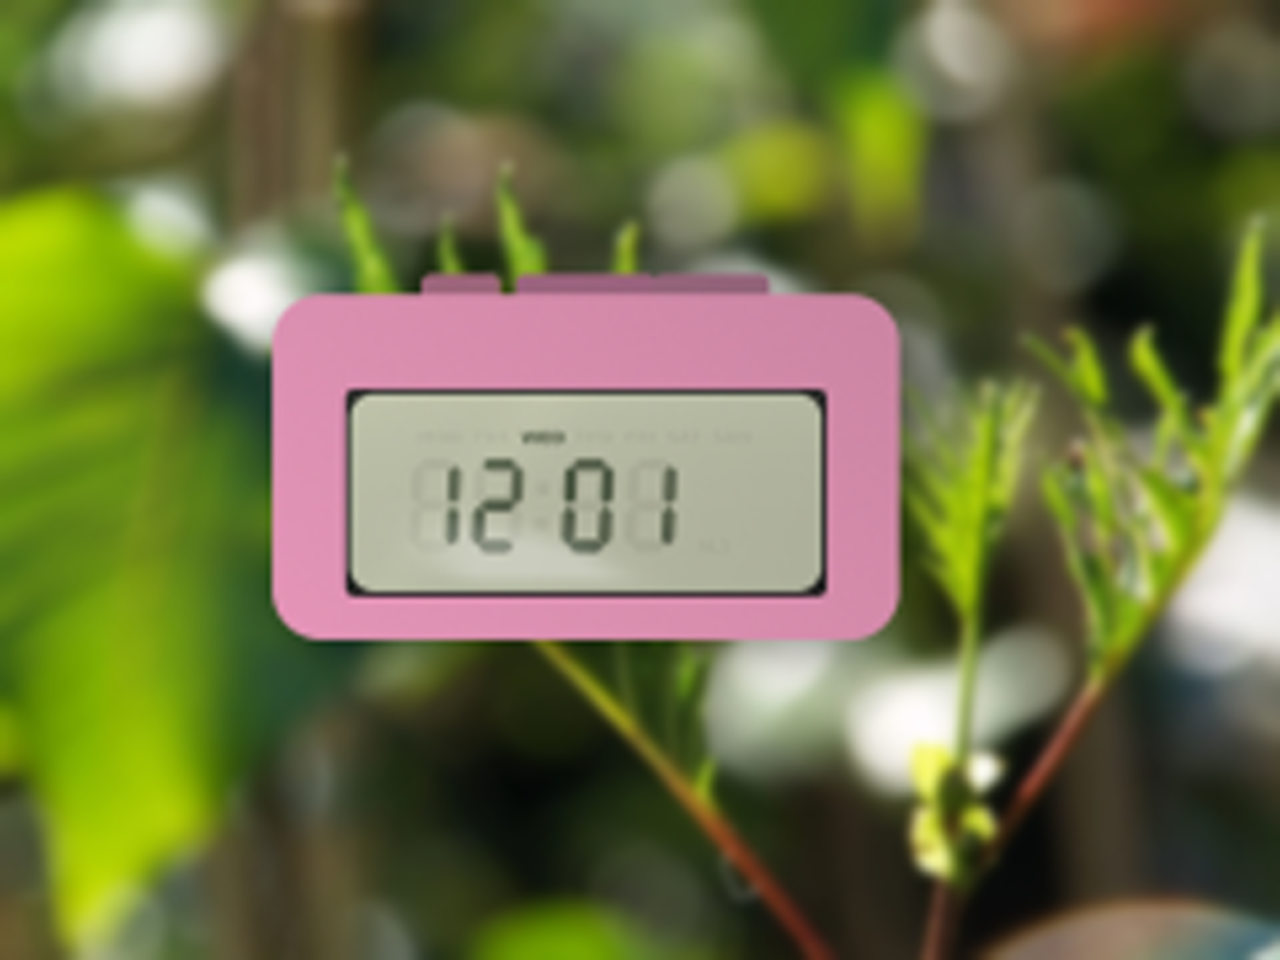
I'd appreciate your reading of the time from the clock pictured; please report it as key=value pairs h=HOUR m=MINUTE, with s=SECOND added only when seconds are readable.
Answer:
h=12 m=1
